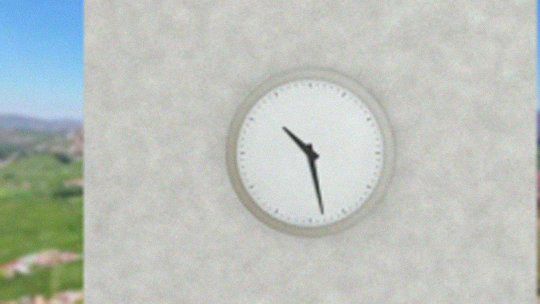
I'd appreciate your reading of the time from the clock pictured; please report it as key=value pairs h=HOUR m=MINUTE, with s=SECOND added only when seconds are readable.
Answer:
h=10 m=28
